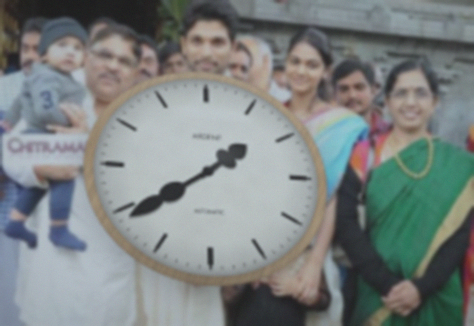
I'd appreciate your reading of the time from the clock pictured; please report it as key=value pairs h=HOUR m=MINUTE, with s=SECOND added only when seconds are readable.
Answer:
h=1 m=39
